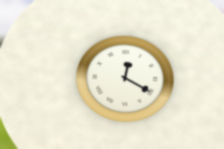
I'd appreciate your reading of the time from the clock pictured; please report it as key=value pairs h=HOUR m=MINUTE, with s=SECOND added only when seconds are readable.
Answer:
h=12 m=20
